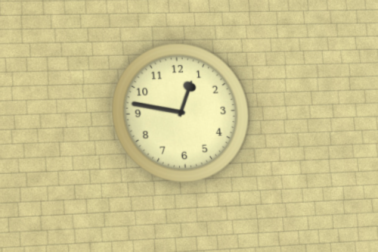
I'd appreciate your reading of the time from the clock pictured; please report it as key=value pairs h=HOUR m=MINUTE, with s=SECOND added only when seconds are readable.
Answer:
h=12 m=47
